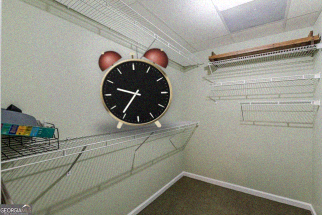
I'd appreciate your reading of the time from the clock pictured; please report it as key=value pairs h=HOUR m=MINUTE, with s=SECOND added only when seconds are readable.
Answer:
h=9 m=36
